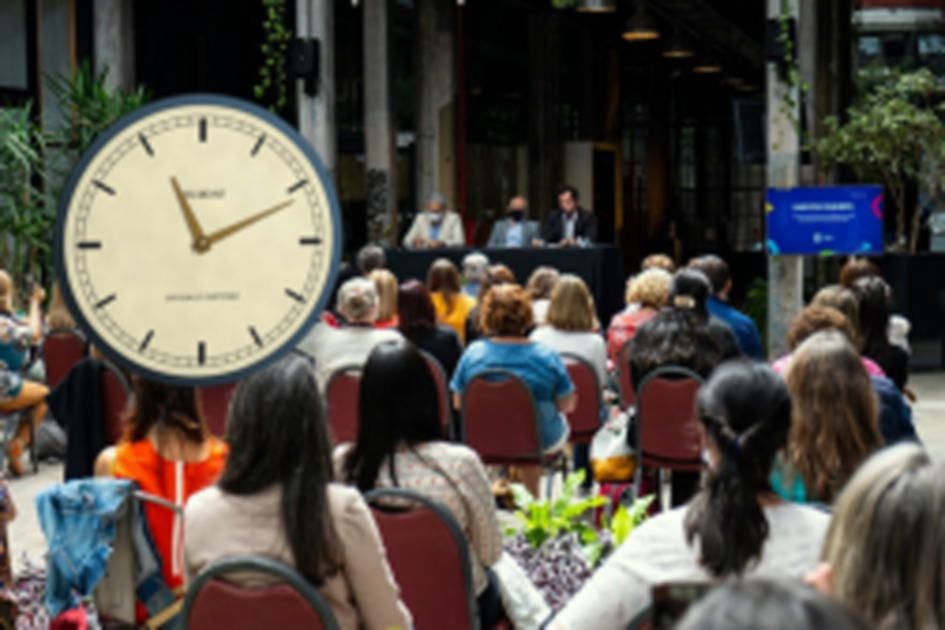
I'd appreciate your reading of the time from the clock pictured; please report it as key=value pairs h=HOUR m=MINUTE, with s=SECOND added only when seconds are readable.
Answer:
h=11 m=11
